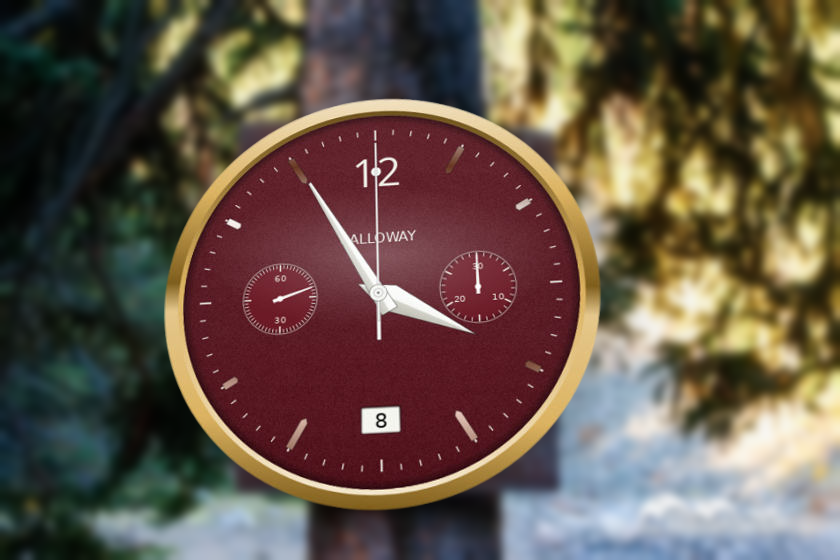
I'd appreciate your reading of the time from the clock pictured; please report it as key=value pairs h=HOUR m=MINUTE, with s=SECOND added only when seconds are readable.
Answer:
h=3 m=55 s=12
